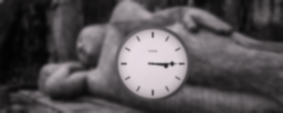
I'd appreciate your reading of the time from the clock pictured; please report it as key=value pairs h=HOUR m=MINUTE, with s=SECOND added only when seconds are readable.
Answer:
h=3 m=15
